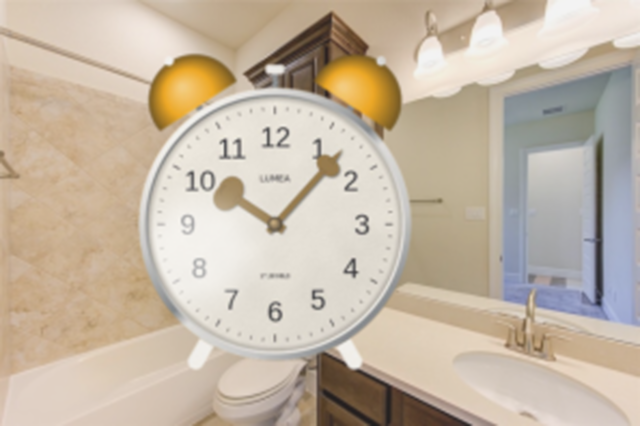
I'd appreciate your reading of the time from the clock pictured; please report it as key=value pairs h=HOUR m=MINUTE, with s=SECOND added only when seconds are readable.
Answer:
h=10 m=7
